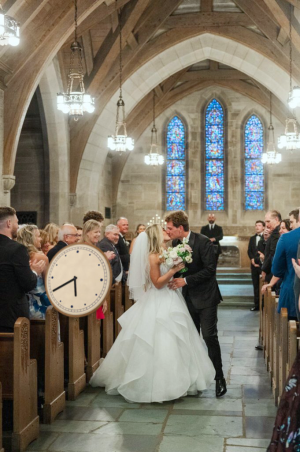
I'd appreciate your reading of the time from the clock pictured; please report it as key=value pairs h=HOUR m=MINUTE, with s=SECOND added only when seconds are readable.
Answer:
h=5 m=40
